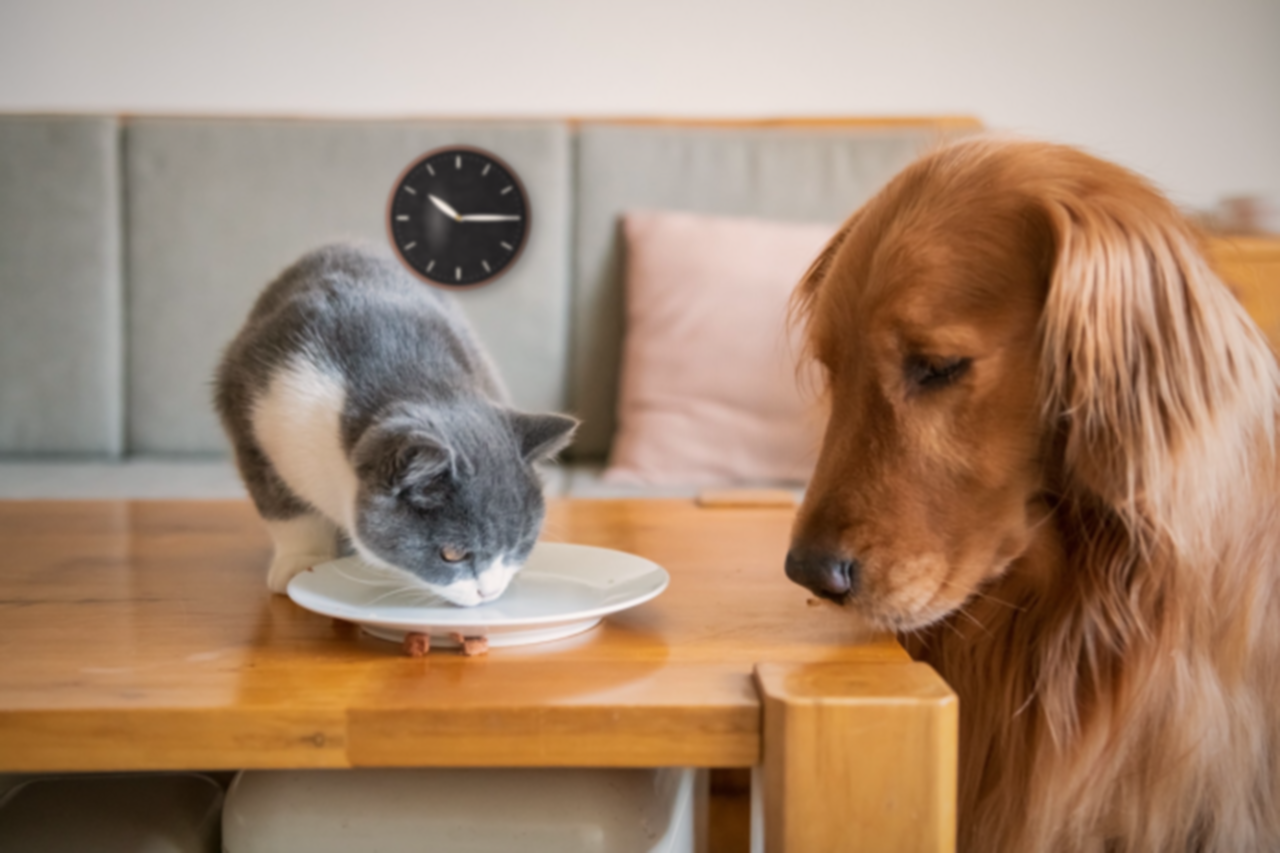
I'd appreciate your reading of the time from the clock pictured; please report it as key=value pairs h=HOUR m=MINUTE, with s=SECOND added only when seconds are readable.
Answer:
h=10 m=15
